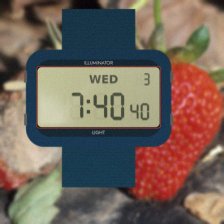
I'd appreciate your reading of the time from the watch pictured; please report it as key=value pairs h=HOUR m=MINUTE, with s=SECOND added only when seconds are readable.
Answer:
h=7 m=40 s=40
